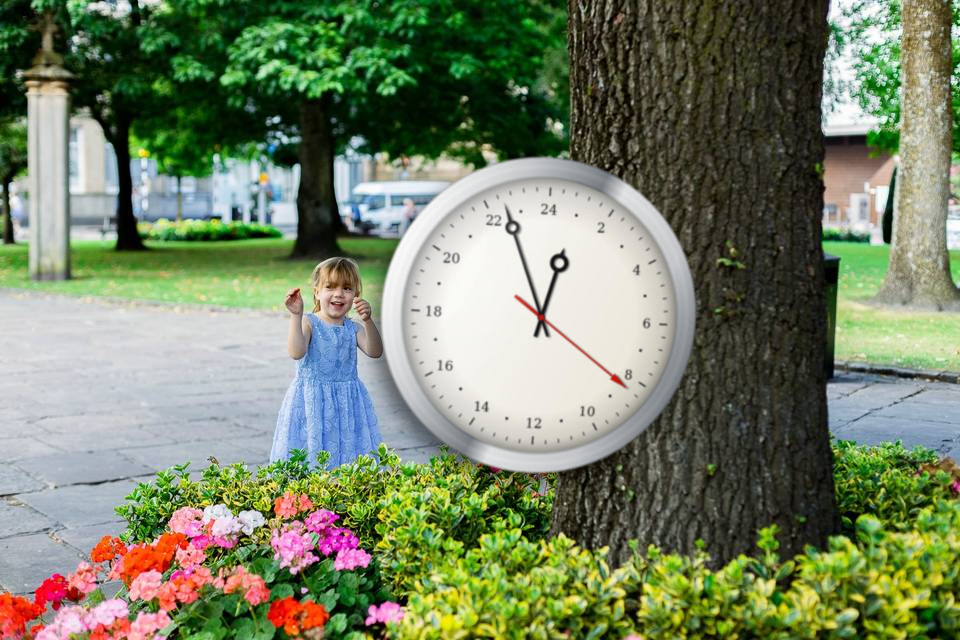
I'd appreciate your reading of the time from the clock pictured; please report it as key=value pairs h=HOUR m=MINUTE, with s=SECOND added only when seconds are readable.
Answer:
h=0 m=56 s=21
